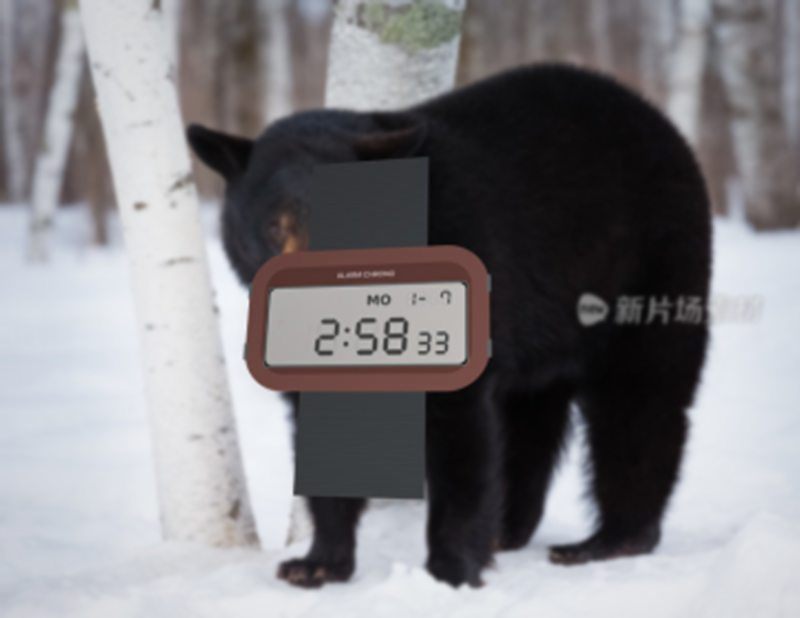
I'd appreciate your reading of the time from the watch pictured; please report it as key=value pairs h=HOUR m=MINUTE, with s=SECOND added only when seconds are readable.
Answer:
h=2 m=58 s=33
